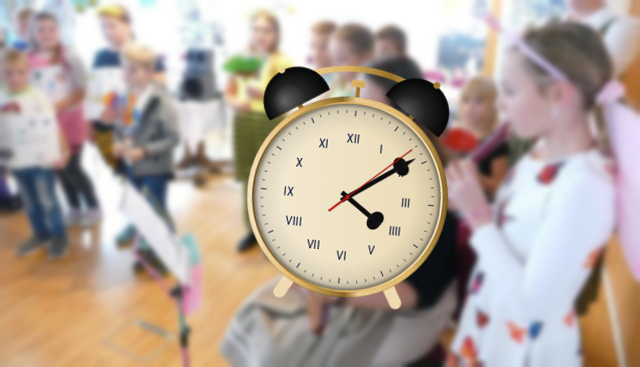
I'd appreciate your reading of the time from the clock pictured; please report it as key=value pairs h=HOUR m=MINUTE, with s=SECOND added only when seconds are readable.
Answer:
h=4 m=9 s=8
